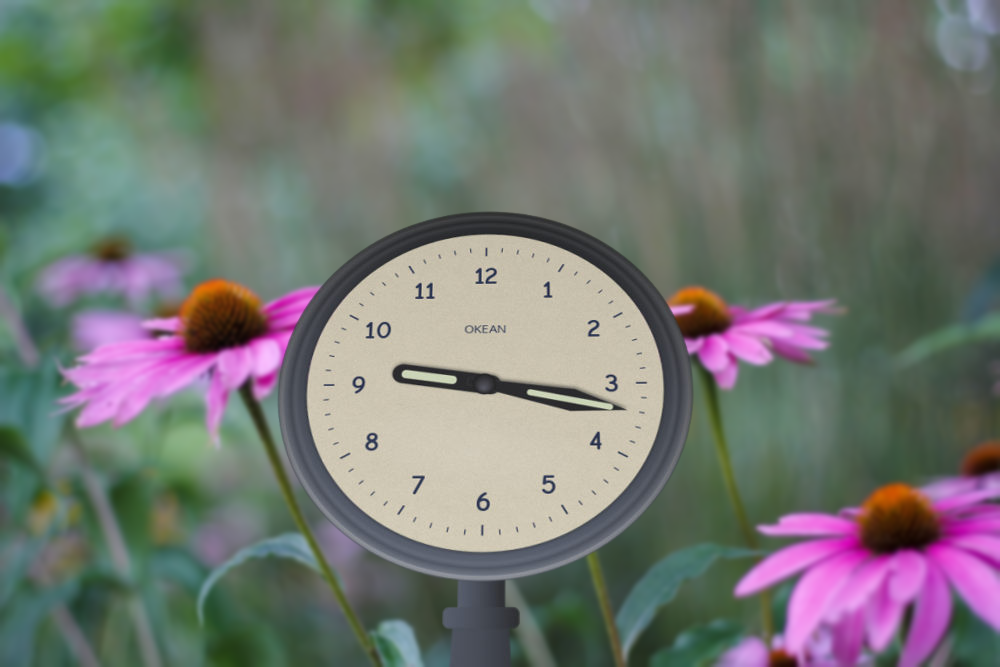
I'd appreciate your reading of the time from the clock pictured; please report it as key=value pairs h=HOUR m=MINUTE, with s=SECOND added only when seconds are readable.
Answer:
h=9 m=17
